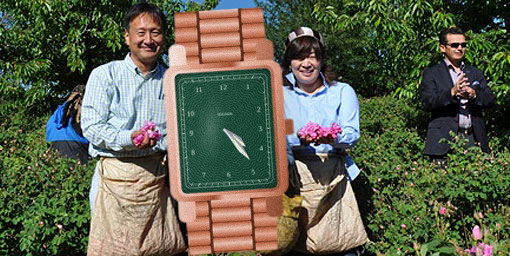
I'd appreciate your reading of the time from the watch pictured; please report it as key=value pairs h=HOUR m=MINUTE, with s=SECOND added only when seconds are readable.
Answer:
h=4 m=24
